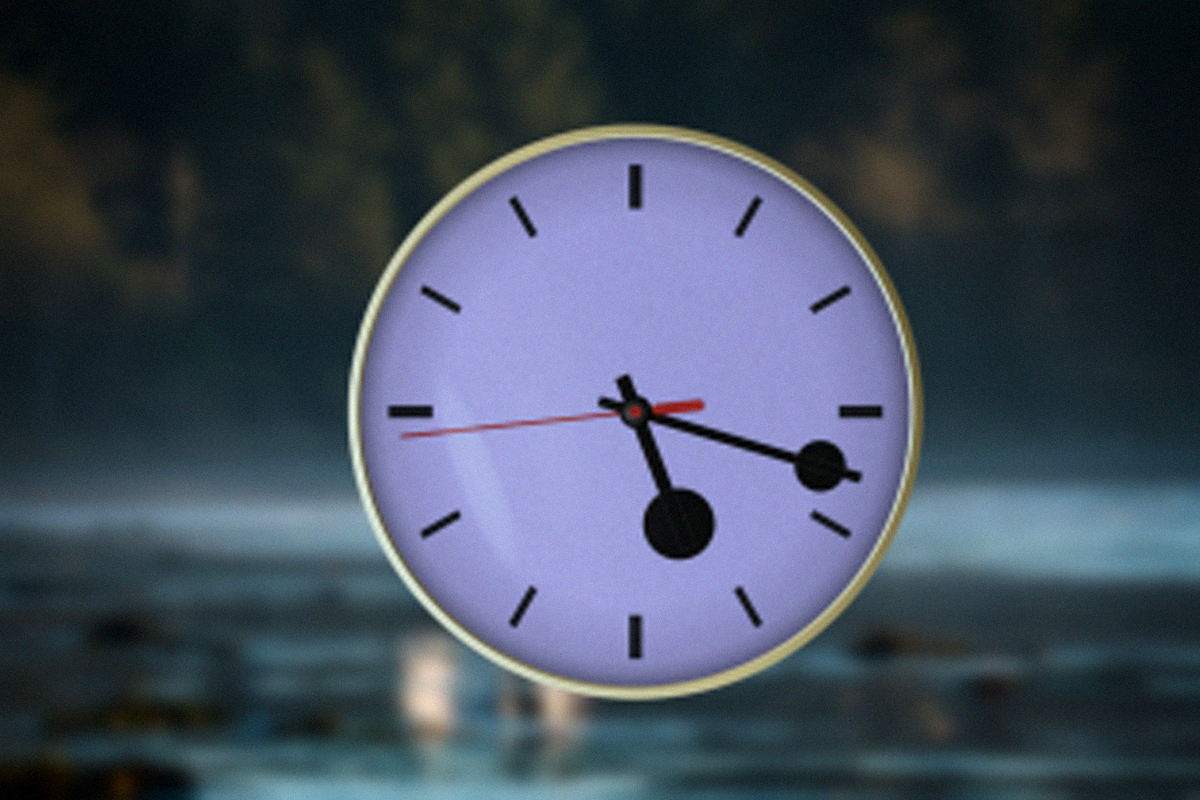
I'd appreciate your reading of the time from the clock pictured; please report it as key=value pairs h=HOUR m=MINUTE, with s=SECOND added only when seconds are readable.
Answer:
h=5 m=17 s=44
